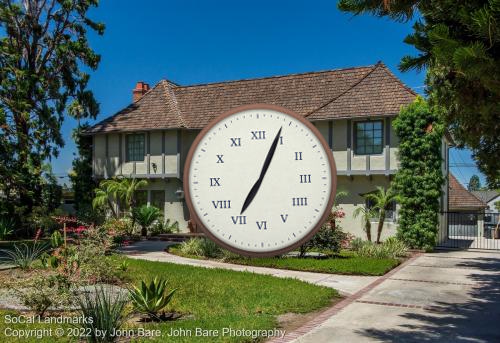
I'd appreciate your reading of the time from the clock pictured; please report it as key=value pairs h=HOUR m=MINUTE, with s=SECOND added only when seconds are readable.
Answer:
h=7 m=4
